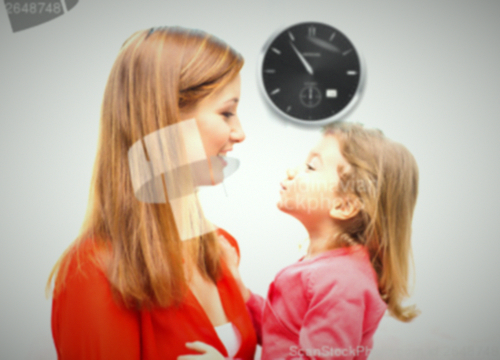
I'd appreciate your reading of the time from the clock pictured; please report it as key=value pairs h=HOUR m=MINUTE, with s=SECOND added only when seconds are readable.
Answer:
h=10 m=54
